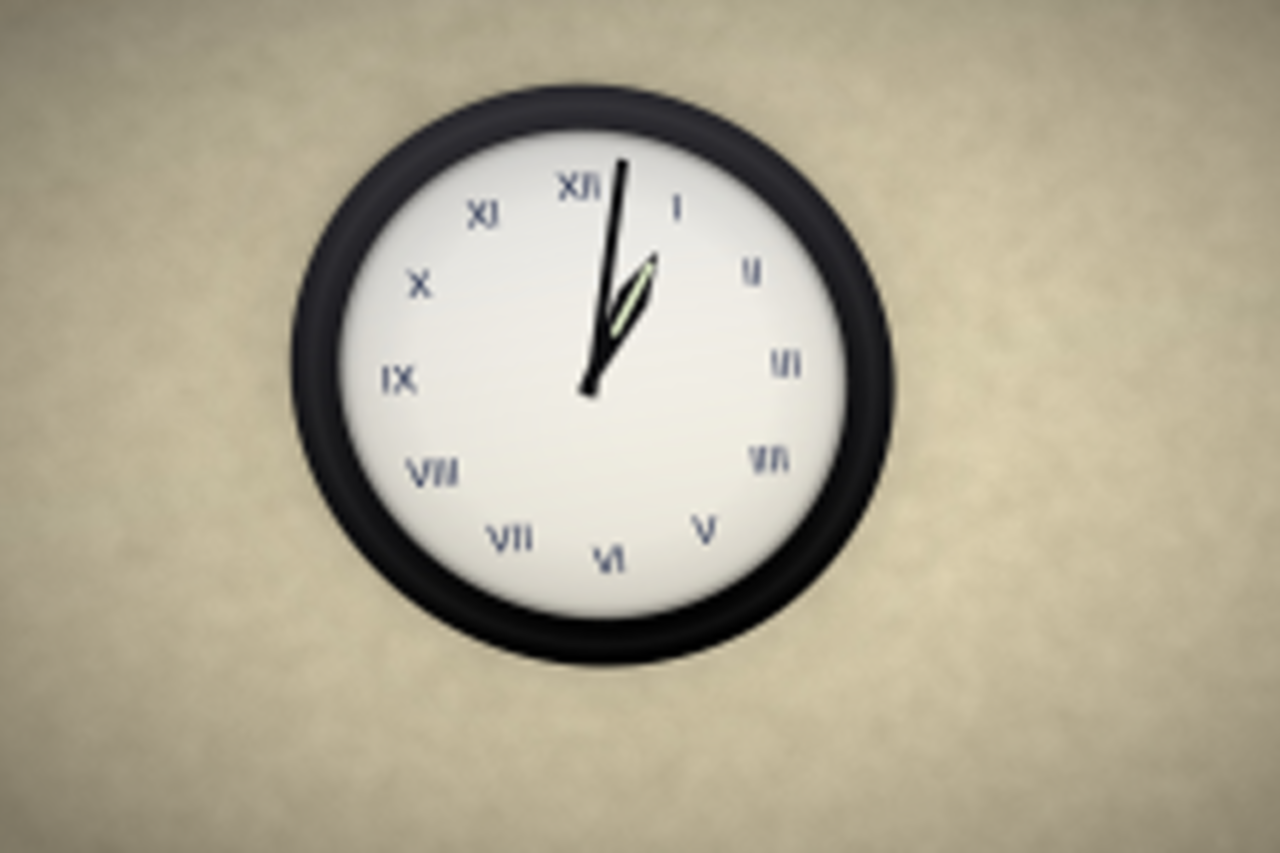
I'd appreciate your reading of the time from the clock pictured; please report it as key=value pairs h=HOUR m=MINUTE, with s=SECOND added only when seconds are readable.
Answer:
h=1 m=2
